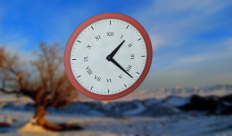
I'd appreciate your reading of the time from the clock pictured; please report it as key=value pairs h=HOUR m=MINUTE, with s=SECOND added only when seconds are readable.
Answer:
h=1 m=22
